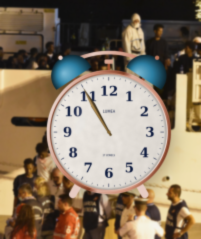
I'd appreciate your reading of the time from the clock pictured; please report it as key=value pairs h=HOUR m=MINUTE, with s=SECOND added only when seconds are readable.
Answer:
h=10 m=55
